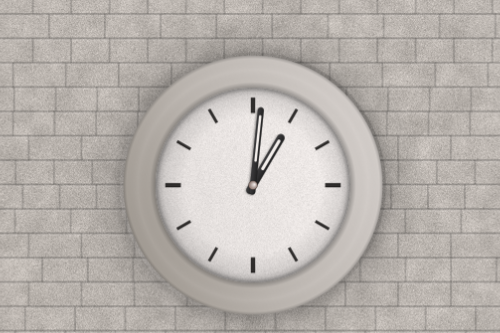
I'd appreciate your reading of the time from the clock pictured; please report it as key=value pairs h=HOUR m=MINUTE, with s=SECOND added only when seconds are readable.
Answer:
h=1 m=1
